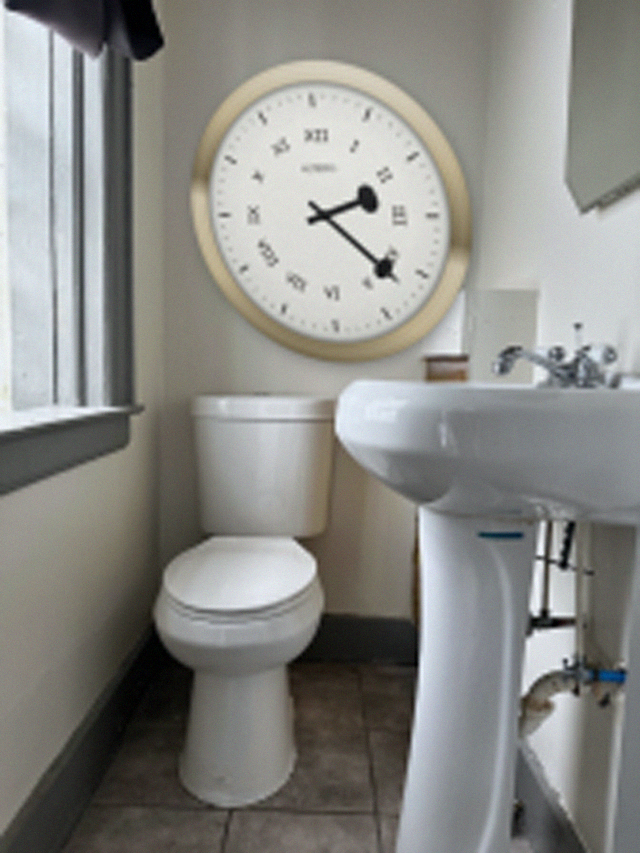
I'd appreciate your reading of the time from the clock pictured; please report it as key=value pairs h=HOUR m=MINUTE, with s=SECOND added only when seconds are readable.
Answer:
h=2 m=22
